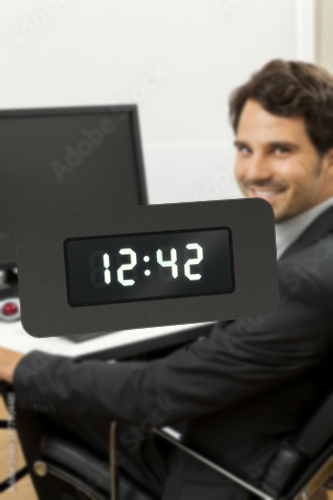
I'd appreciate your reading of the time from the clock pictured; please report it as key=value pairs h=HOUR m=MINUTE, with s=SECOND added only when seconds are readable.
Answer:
h=12 m=42
